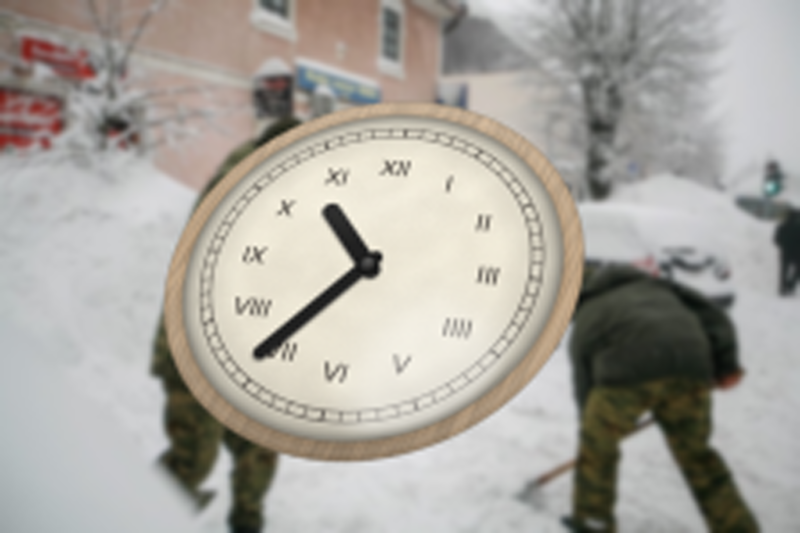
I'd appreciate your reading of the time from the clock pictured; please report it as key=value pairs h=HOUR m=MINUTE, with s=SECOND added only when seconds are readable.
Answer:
h=10 m=36
